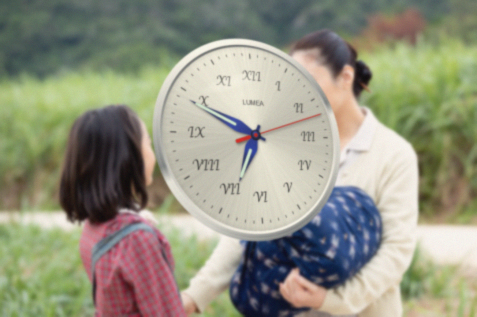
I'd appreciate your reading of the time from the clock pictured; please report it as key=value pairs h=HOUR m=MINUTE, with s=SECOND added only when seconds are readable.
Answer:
h=6 m=49 s=12
